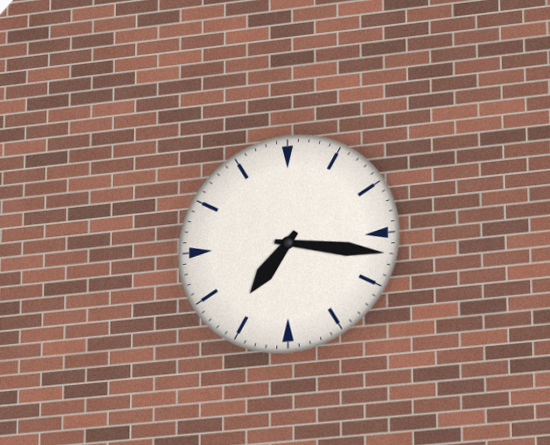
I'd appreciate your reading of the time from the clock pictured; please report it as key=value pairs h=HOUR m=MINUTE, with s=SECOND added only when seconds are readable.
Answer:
h=7 m=17
